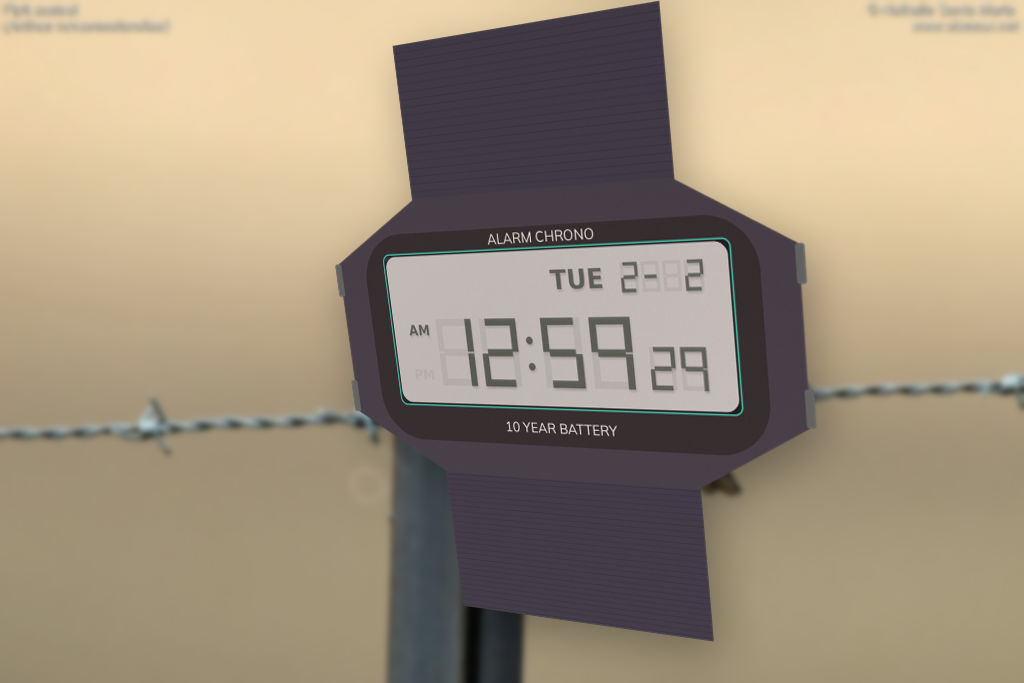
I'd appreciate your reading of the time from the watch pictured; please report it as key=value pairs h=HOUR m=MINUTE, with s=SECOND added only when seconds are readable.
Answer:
h=12 m=59 s=29
